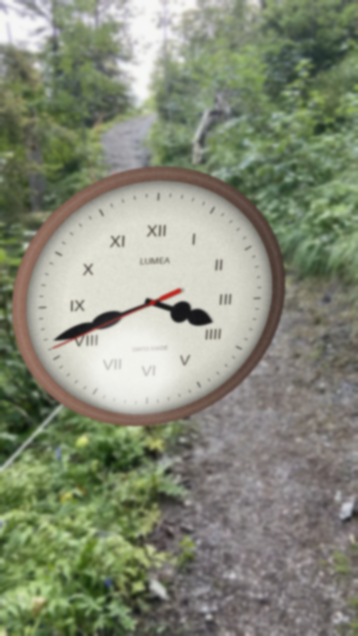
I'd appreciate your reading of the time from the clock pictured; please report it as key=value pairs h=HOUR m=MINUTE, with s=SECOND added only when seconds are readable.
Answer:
h=3 m=41 s=41
